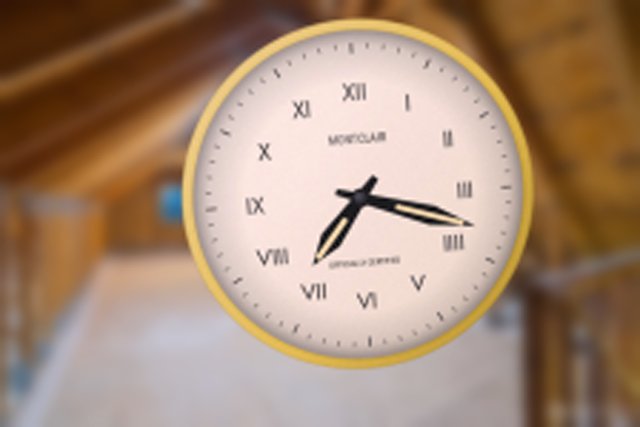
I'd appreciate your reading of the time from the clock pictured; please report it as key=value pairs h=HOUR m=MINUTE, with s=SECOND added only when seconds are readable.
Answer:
h=7 m=18
